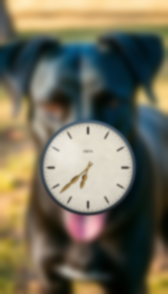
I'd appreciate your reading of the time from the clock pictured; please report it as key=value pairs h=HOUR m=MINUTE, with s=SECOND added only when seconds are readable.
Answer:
h=6 m=38
